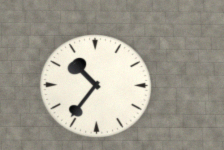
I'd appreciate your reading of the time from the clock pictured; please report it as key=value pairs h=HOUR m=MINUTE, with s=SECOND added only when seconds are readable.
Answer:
h=10 m=36
